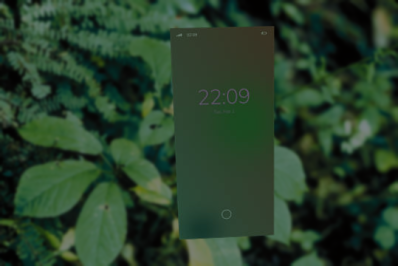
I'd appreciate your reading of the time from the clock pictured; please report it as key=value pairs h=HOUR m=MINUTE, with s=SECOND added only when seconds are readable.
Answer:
h=22 m=9
